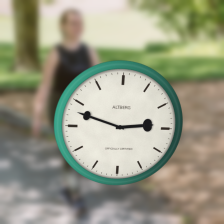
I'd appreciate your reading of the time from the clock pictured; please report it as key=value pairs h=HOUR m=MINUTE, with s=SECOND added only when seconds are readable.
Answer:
h=2 m=48
